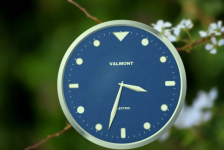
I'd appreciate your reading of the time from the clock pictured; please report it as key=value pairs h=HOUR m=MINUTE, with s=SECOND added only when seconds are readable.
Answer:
h=3 m=33
